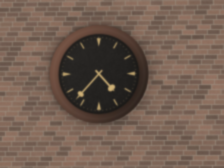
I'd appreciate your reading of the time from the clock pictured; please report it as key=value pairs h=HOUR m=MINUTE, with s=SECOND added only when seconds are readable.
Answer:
h=4 m=37
